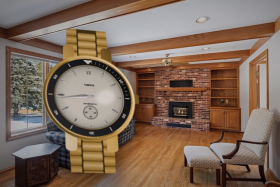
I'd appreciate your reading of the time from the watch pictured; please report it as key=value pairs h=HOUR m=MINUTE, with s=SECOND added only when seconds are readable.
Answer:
h=8 m=44
